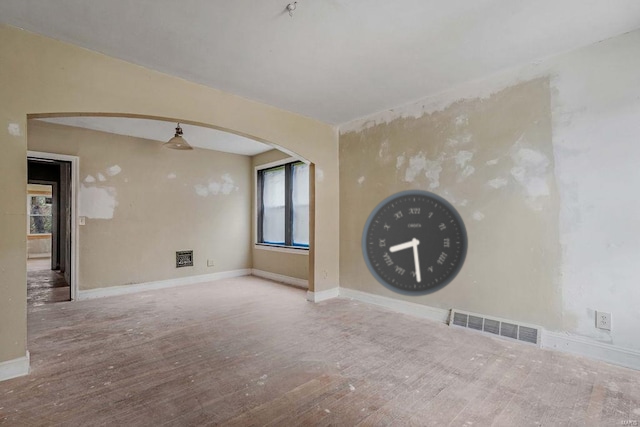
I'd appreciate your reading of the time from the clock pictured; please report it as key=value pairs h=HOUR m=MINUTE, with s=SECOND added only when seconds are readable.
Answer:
h=8 m=29
